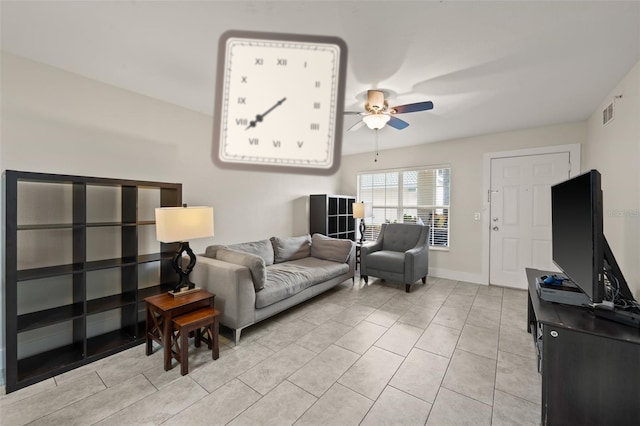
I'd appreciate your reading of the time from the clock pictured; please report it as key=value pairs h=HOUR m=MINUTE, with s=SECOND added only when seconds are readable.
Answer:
h=7 m=38
